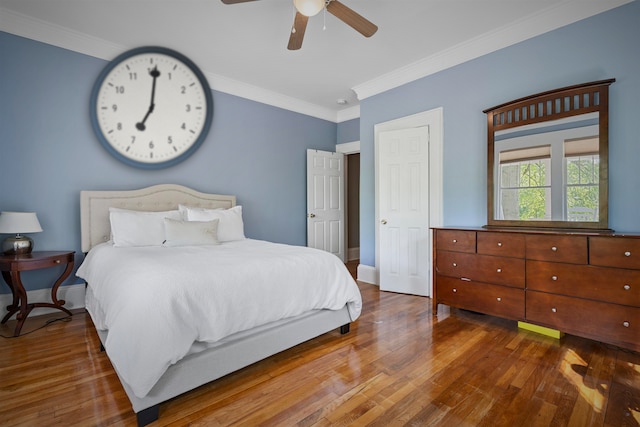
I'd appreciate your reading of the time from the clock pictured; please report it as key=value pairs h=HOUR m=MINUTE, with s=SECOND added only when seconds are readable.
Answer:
h=7 m=1
